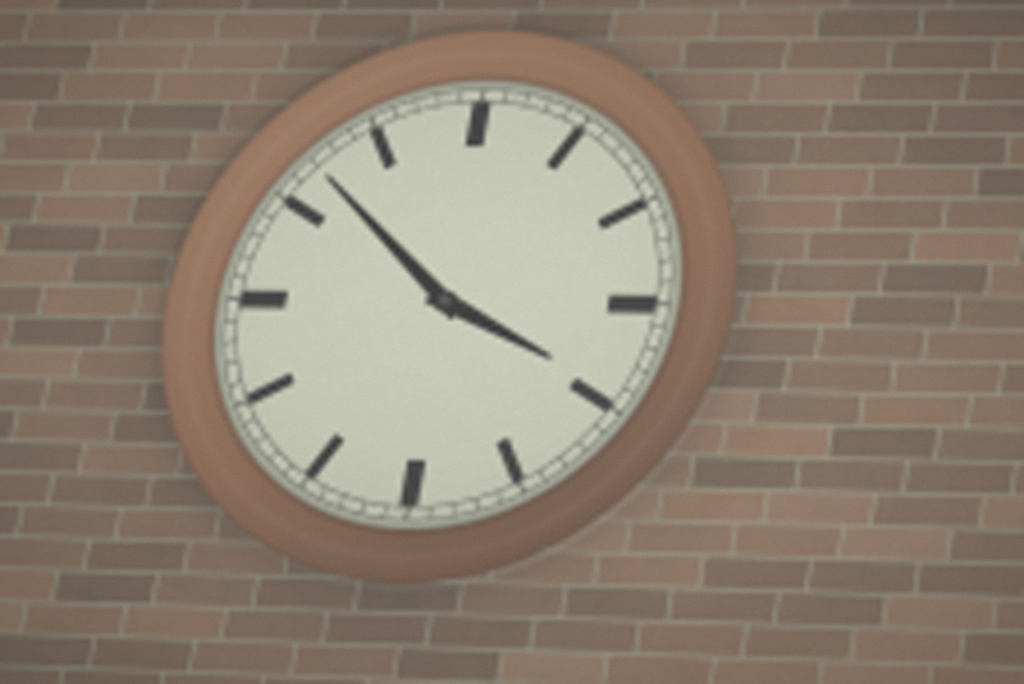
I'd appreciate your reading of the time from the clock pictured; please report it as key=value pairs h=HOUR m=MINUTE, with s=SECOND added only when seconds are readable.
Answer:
h=3 m=52
